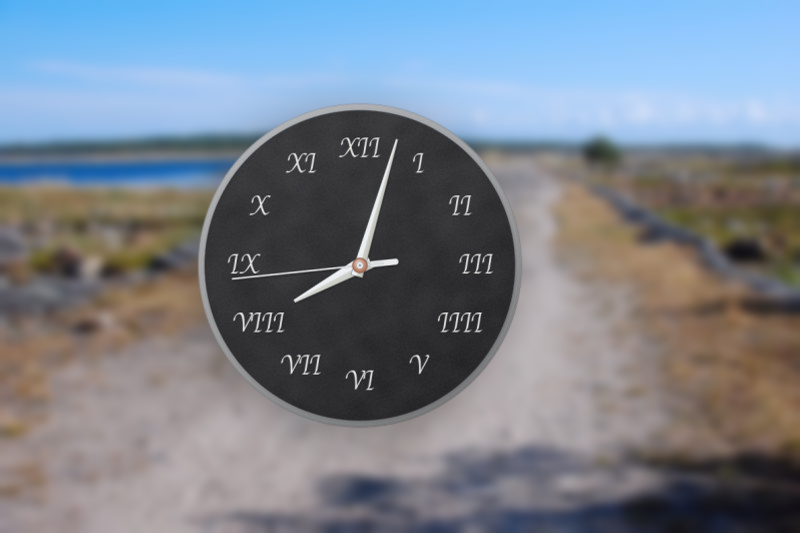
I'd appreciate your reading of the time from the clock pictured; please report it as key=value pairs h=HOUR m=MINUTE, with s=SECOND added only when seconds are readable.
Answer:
h=8 m=2 s=44
